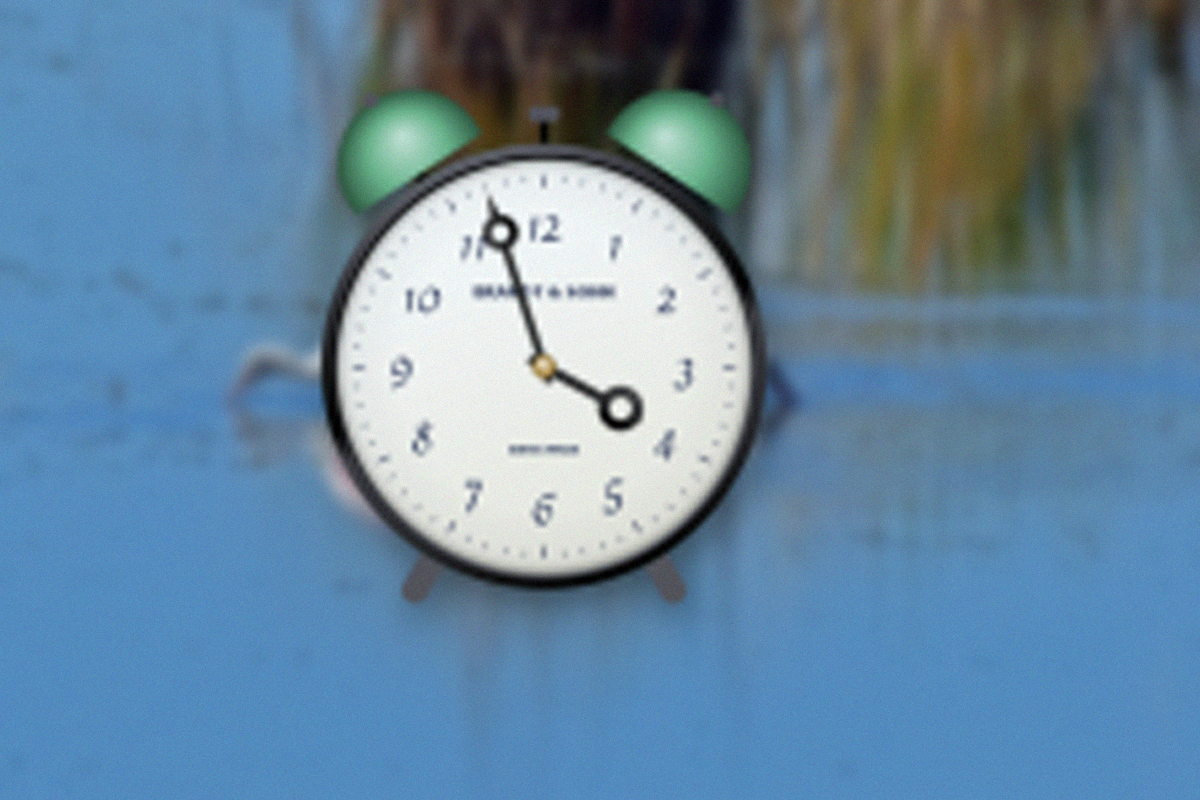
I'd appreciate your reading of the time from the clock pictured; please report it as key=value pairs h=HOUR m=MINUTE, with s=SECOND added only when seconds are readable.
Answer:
h=3 m=57
